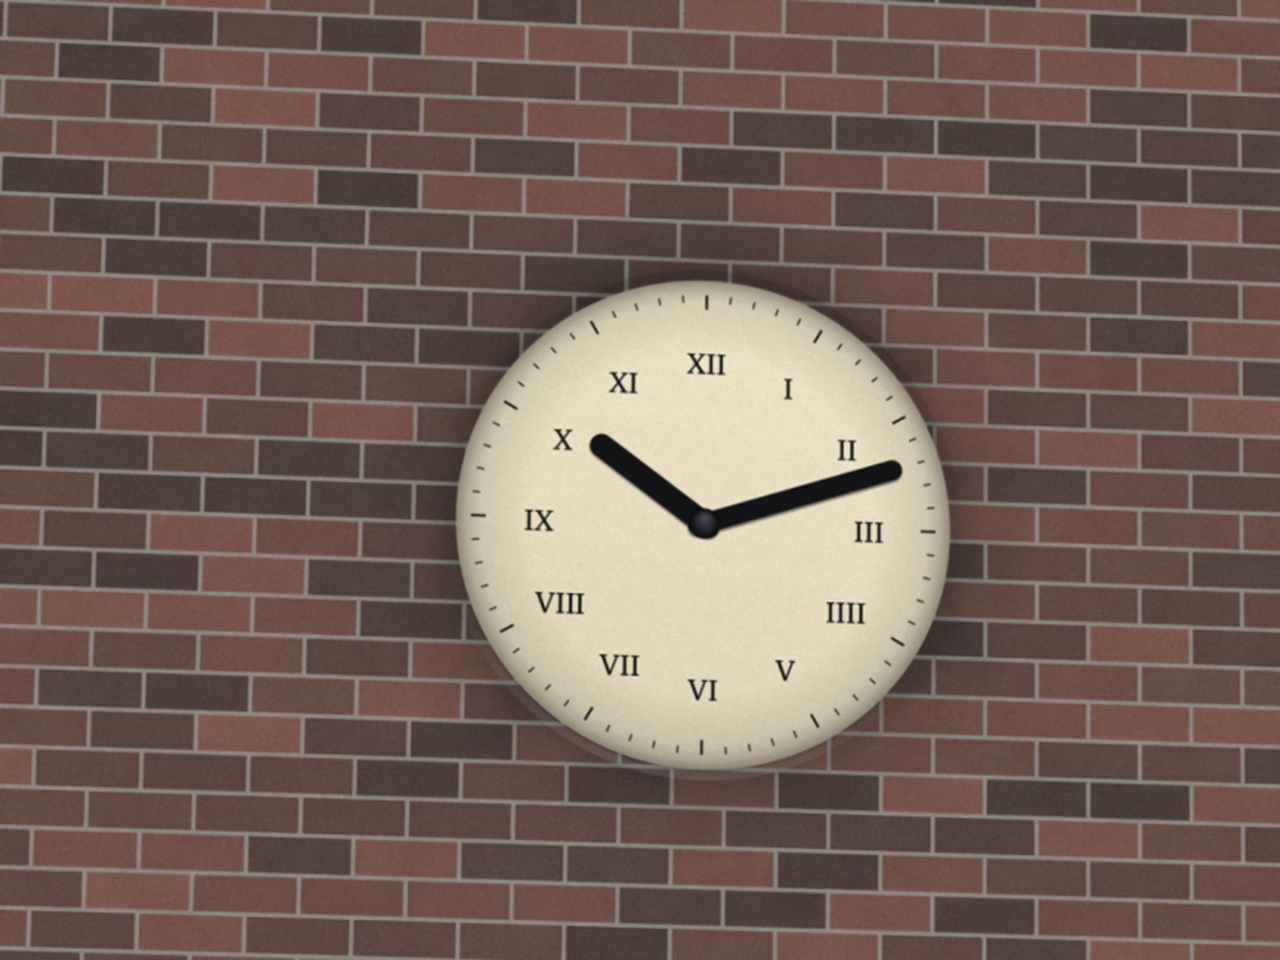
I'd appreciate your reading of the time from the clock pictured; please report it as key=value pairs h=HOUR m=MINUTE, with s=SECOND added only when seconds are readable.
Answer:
h=10 m=12
